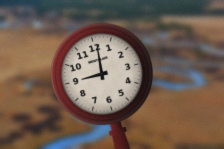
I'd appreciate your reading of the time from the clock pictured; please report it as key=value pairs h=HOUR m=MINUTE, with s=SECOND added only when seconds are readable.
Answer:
h=9 m=1
